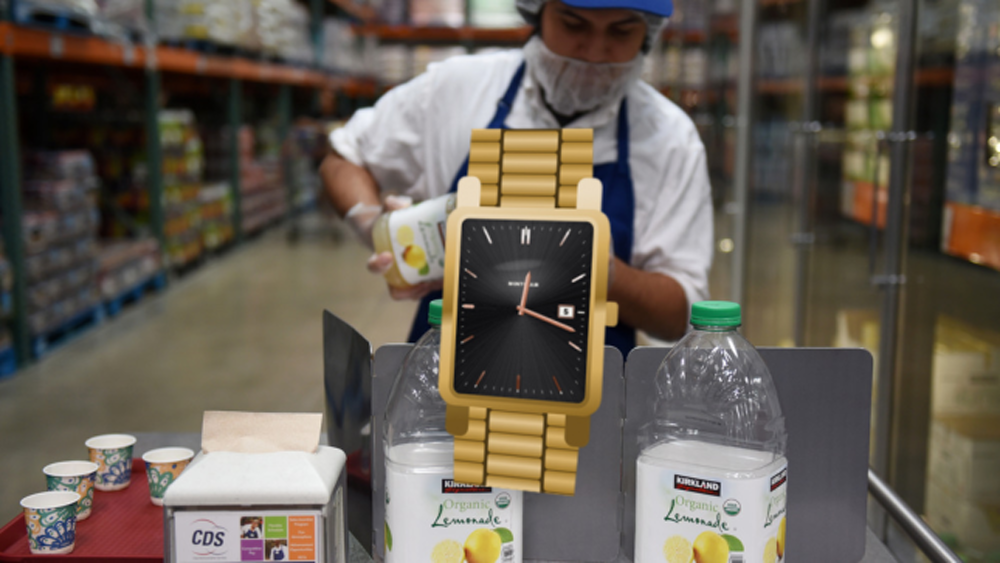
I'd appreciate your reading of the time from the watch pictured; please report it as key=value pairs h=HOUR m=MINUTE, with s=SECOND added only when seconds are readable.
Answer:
h=12 m=18
